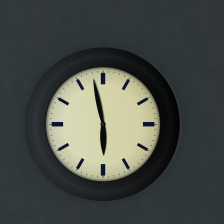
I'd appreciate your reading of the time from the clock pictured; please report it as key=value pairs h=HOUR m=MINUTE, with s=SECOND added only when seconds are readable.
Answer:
h=5 m=58
